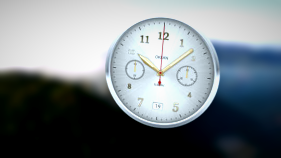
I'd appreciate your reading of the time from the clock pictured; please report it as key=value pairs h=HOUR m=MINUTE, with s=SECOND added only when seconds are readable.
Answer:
h=10 m=8
